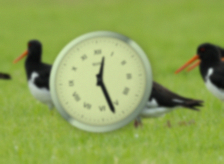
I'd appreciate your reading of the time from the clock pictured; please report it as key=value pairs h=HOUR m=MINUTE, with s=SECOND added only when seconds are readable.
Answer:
h=12 m=27
